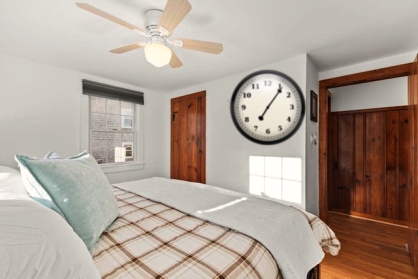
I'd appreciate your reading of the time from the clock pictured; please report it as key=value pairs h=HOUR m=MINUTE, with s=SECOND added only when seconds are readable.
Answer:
h=7 m=6
